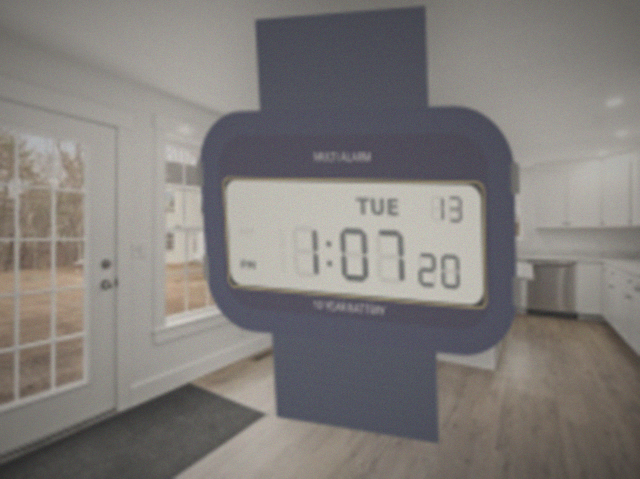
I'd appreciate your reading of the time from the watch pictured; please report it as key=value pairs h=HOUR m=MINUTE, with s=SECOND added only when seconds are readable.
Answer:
h=1 m=7 s=20
